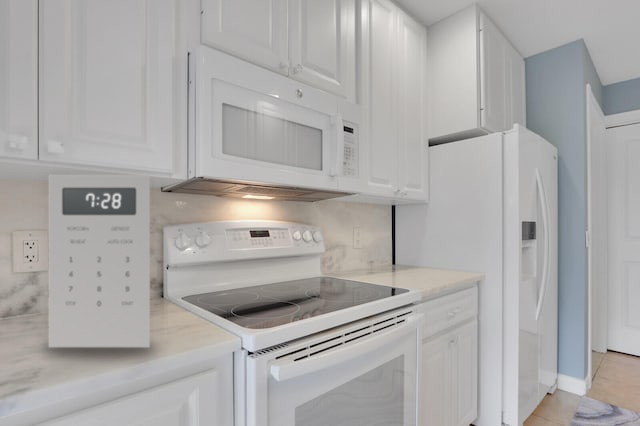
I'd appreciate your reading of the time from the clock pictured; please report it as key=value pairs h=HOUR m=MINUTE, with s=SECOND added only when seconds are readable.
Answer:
h=7 m=28
